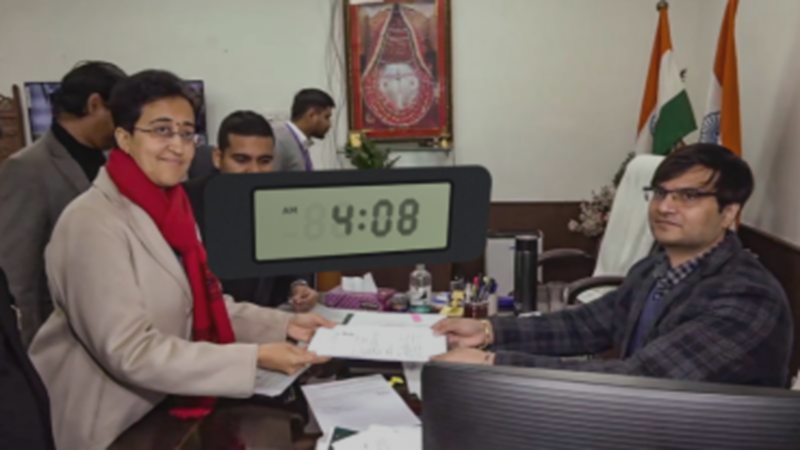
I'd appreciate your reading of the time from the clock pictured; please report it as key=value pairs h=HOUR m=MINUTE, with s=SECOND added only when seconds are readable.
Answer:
h=4 m=8
